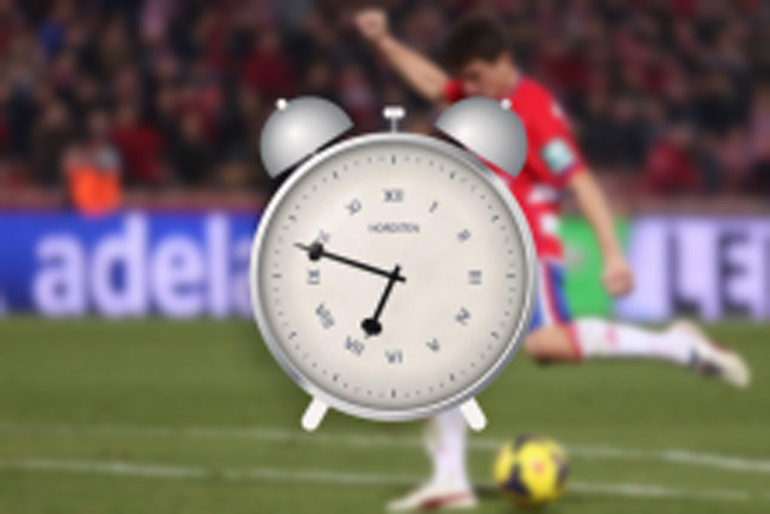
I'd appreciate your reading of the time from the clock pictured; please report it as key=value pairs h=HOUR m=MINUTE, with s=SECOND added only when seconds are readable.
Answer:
h=6 m=48
